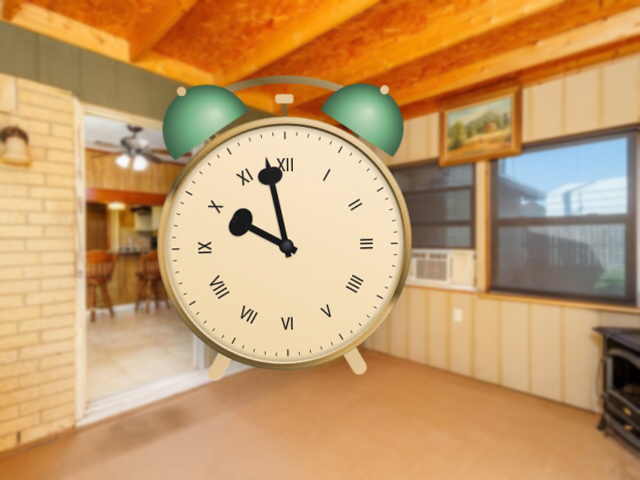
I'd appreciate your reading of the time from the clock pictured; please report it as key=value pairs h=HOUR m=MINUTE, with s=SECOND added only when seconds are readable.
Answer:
h=9 m=58
